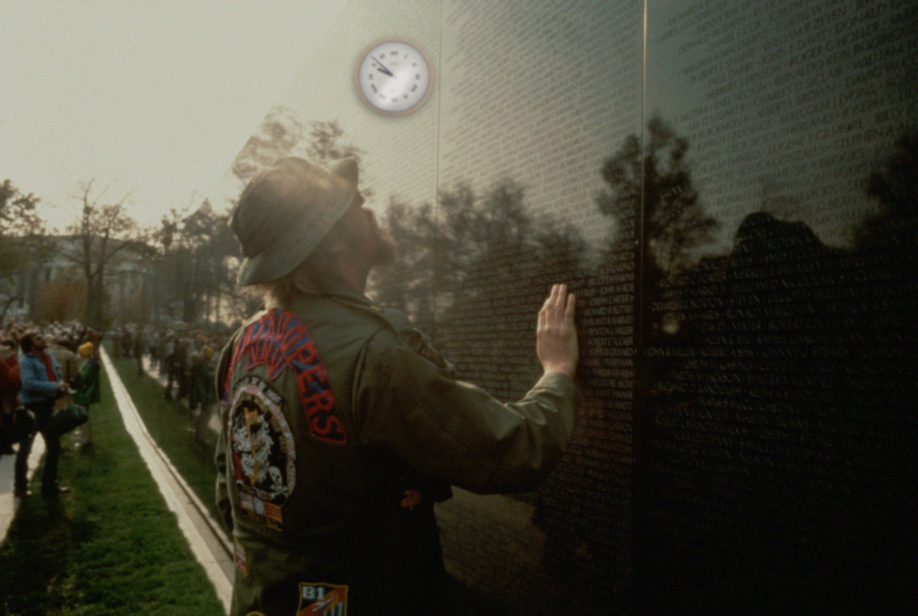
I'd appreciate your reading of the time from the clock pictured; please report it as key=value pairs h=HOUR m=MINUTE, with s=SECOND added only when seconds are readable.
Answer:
h=9 m=52
